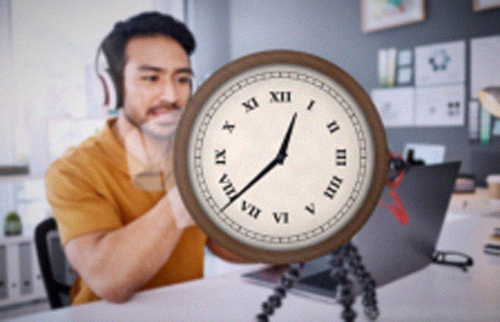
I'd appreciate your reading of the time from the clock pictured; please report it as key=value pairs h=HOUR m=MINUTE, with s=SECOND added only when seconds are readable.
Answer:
h=12 m=38
